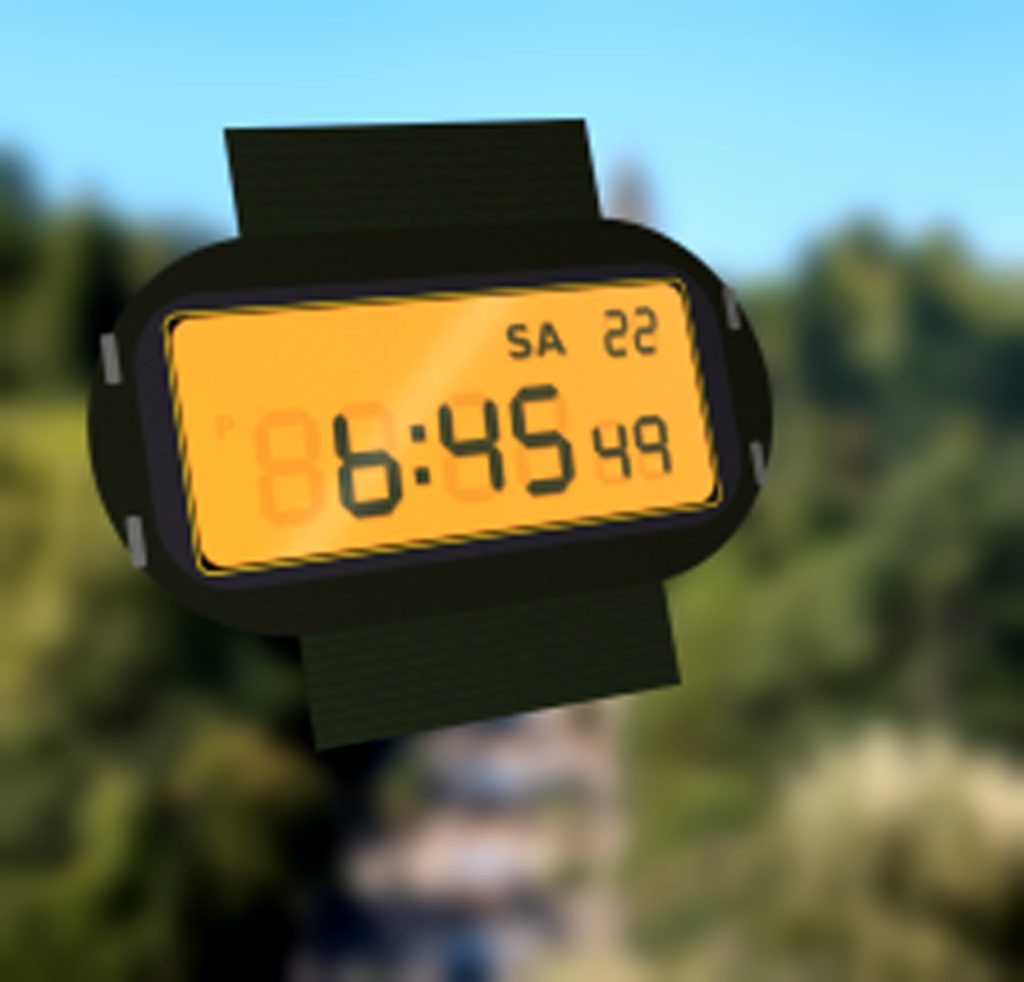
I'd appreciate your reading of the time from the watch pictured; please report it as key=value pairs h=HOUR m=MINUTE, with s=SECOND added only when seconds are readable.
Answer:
h=6 m=45 s=49
